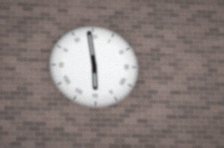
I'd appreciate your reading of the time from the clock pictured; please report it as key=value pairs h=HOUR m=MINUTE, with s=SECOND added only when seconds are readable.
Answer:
h=5 m=59
